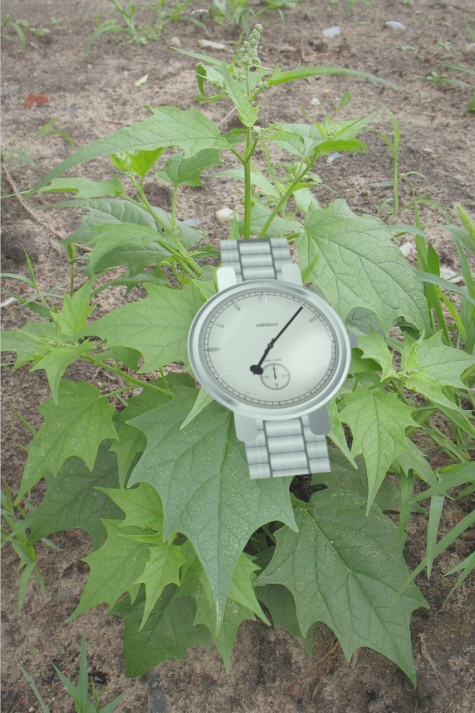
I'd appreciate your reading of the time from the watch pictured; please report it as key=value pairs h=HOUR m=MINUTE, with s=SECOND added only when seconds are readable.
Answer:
h=7 m=7
